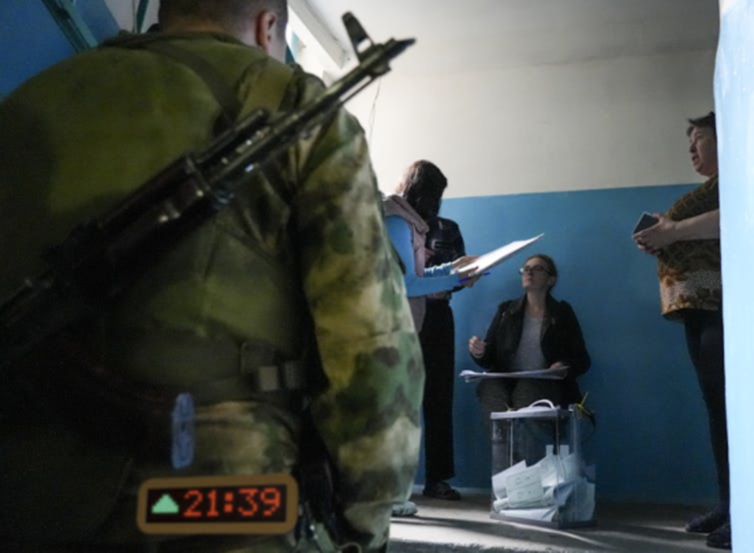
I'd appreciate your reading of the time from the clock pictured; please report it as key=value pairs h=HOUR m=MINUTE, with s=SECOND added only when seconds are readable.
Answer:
h=21 m=39
